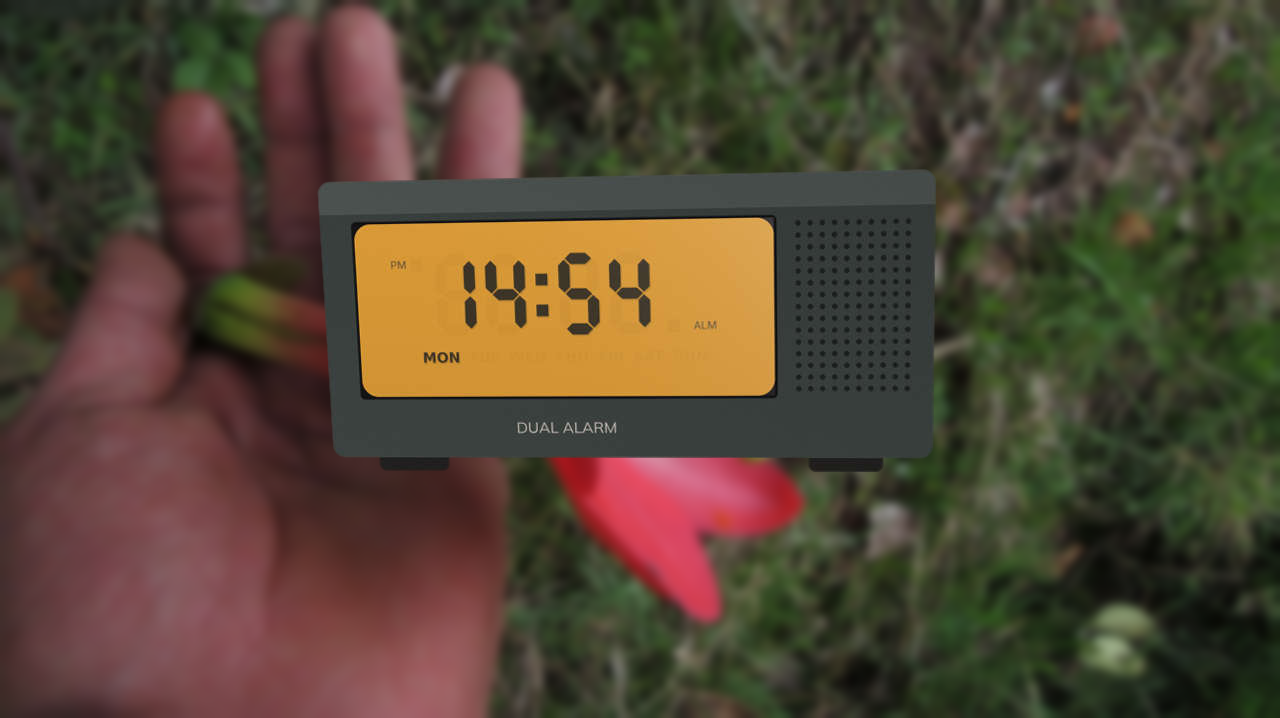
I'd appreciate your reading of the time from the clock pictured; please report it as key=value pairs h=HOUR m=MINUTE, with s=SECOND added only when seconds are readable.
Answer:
h=14 m=54
